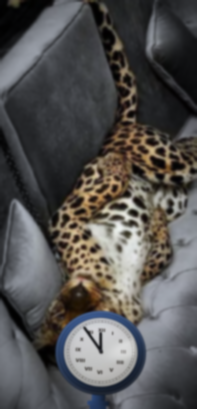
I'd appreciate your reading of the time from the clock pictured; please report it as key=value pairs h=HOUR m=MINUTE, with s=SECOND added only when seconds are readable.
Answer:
h=11 m=54
